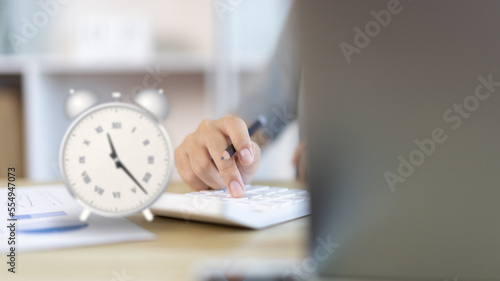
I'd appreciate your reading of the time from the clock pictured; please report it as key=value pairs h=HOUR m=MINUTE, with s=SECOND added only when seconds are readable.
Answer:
h=11 m=23
